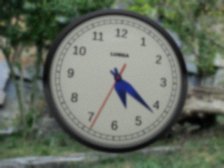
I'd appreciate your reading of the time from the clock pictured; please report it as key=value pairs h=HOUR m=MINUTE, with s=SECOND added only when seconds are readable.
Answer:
h=5 m=21 s=34
